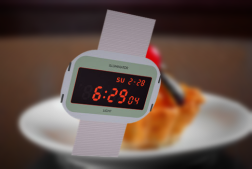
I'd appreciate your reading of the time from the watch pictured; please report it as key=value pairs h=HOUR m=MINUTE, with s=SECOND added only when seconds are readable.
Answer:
h=6 m=29 s=4
